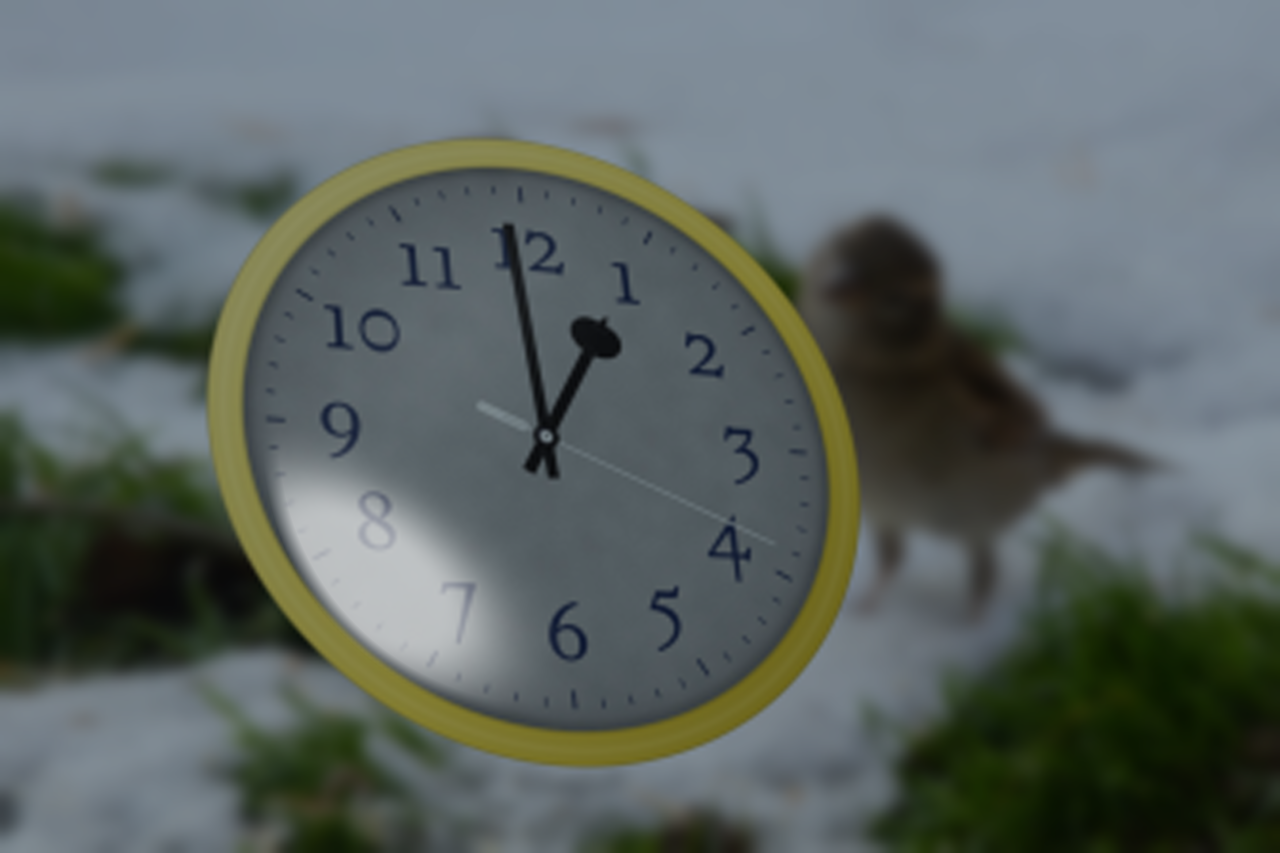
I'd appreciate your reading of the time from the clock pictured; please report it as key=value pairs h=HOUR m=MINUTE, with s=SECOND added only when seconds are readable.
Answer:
h=12 m=59 s=19
